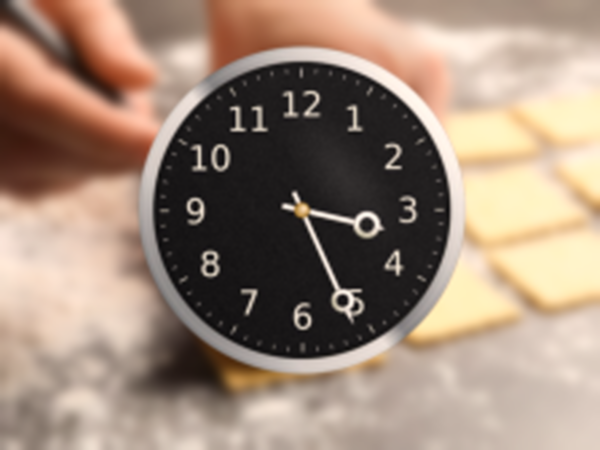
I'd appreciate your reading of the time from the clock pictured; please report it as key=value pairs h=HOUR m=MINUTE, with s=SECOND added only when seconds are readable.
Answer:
h=3 m=26
